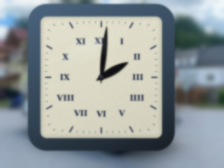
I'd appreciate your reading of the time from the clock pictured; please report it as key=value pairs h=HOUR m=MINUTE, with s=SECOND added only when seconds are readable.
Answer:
h=2 m=1
